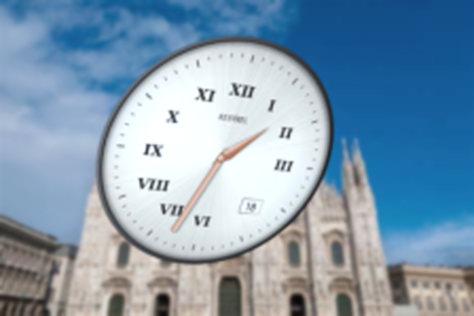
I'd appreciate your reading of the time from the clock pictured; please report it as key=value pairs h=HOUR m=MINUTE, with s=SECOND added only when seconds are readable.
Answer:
h=1 m=33
